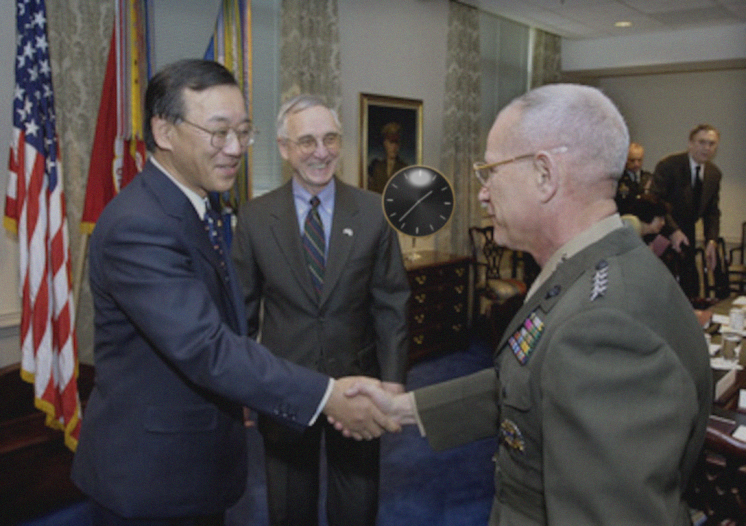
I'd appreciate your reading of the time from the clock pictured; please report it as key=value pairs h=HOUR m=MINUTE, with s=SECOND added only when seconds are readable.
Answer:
h=1 m=37
